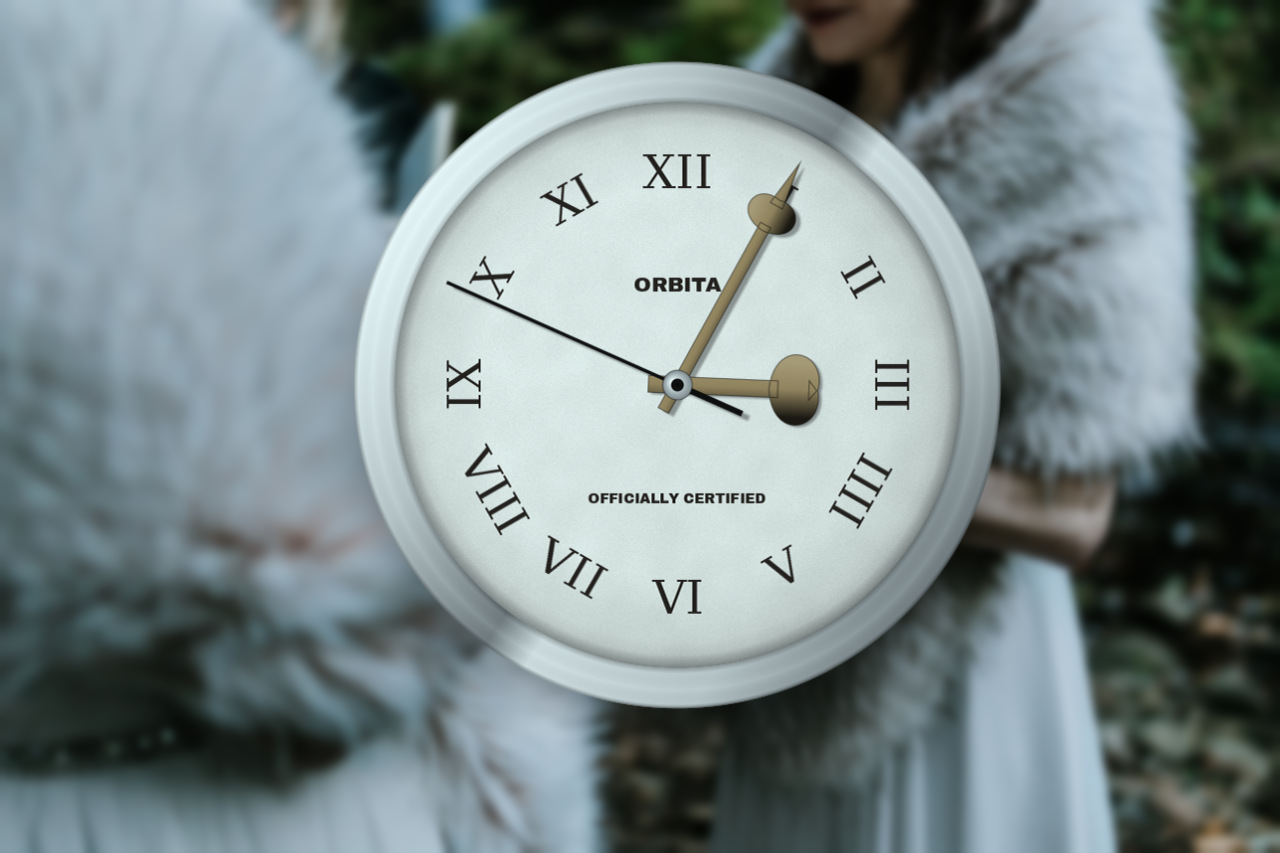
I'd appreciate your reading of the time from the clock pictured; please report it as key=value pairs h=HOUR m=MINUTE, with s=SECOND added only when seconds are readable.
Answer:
h=3 m=4 s=49
